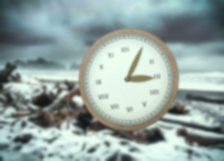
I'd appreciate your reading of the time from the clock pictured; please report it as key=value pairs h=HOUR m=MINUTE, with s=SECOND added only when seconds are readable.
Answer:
h=3 m=5
